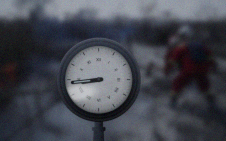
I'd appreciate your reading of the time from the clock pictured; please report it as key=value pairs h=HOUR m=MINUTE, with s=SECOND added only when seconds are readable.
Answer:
h=8 m=44
